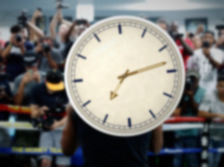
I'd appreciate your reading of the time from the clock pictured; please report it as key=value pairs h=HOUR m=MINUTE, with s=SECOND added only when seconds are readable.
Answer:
h=7 m=13
